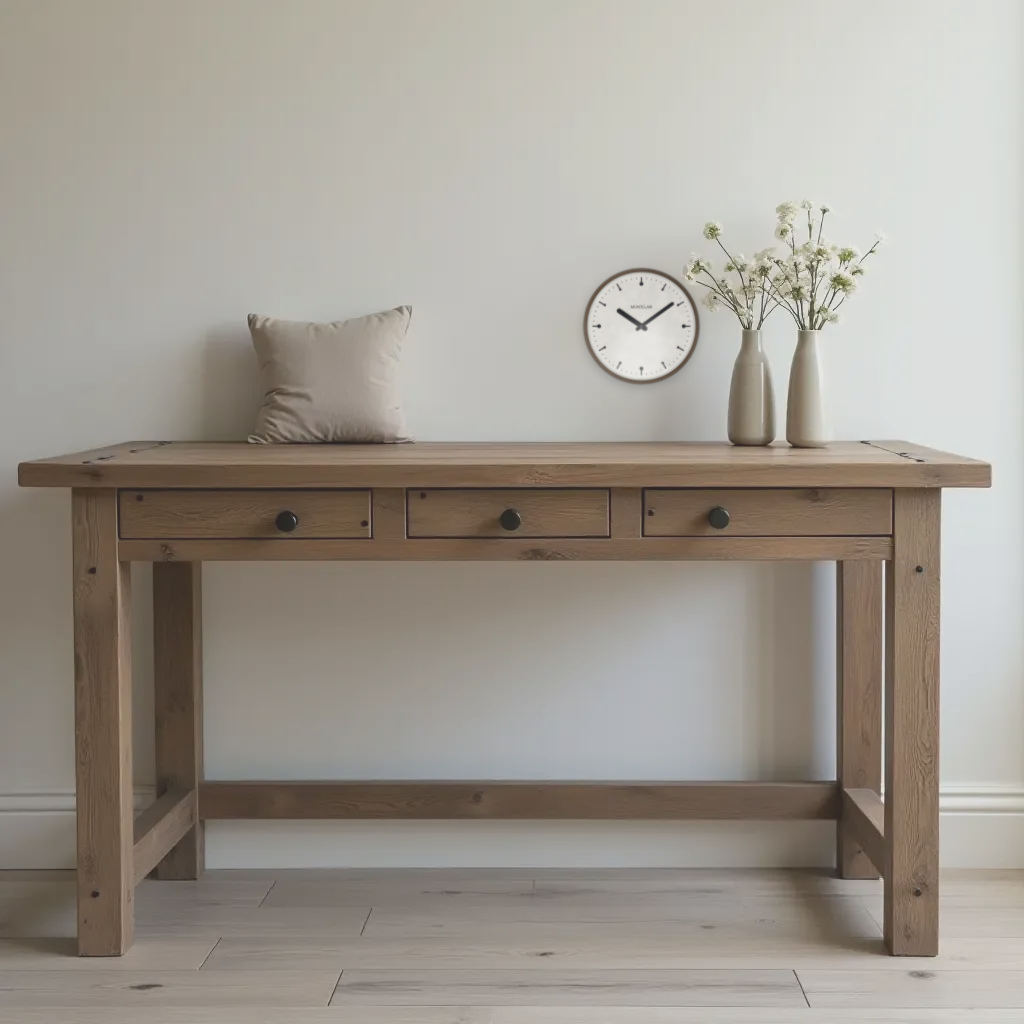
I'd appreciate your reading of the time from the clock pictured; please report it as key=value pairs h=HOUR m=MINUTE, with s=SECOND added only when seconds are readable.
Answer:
h=10 m=9
